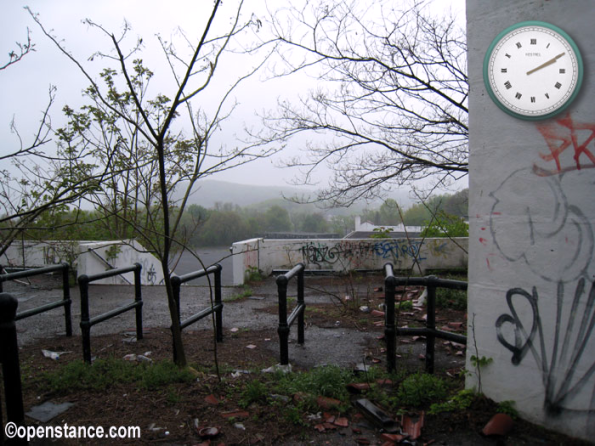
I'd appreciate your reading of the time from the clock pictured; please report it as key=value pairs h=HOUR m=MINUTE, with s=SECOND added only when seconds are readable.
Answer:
h=2 m=10
